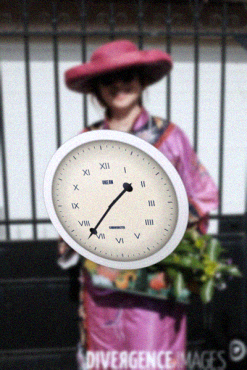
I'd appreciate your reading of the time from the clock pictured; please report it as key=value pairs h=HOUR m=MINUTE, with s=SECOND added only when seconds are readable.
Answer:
h=1 m=37
